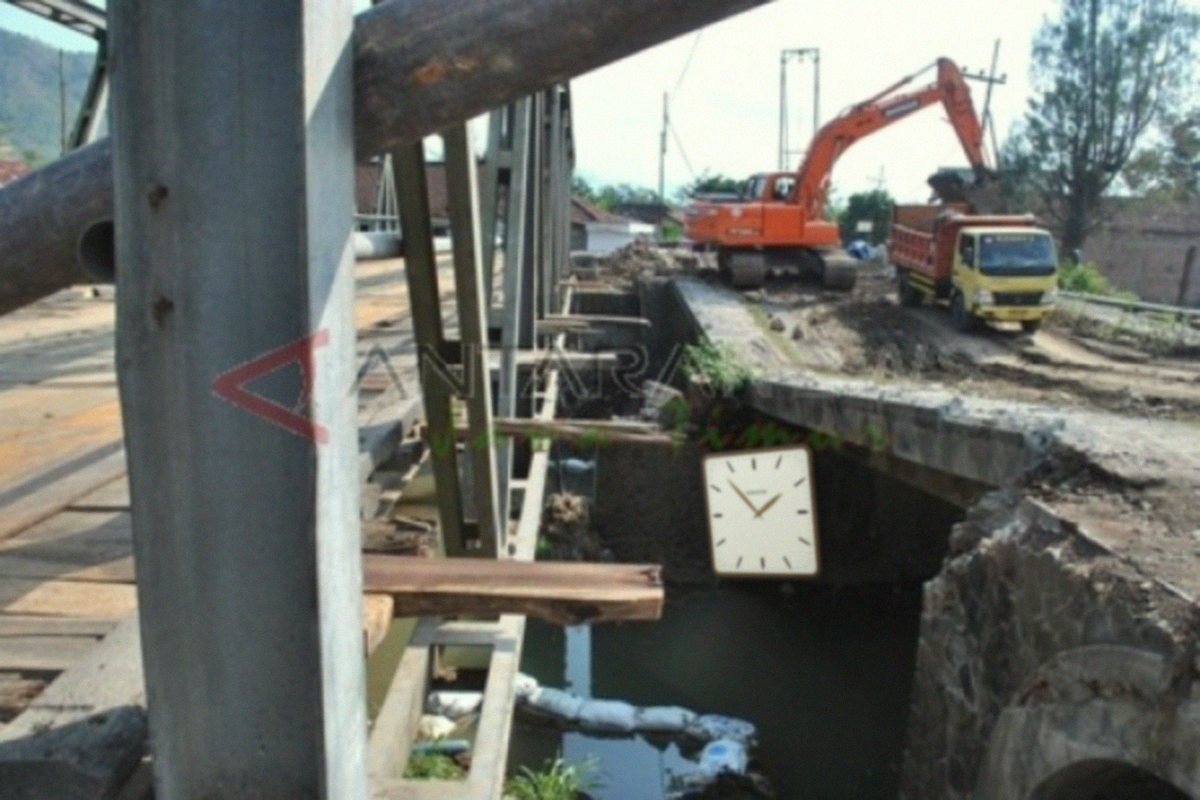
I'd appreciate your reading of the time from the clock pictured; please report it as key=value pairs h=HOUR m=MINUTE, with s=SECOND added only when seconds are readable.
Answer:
h=1 m=53
